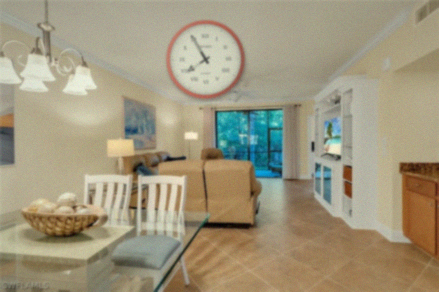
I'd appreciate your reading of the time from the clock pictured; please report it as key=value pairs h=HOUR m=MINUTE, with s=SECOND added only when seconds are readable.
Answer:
h=7 m=55
